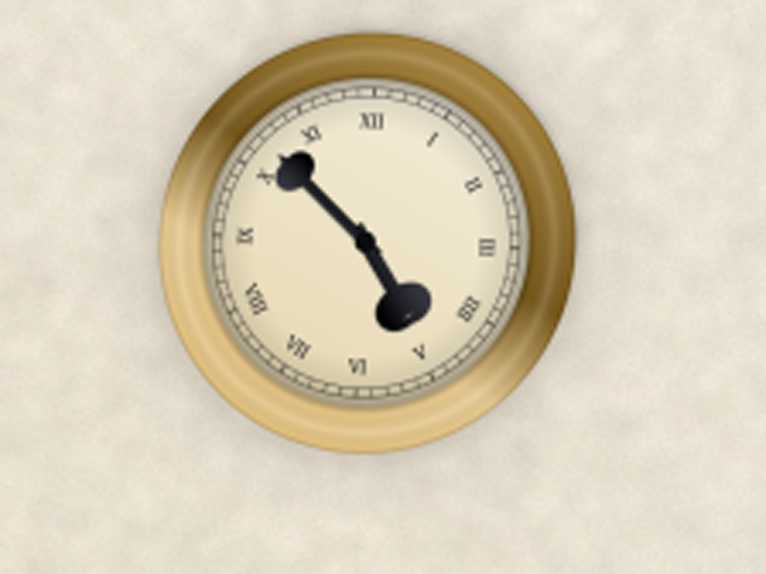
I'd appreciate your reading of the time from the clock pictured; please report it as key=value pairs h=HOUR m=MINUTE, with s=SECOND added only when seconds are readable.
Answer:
h=4 m=52
